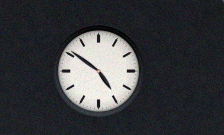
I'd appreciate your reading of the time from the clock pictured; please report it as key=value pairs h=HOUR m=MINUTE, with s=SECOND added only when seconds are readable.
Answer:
h=4 m=51
